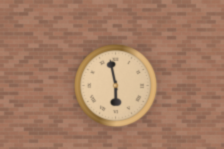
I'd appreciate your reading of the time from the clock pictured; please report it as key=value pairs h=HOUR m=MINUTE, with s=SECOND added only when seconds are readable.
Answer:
h=5 m=58
